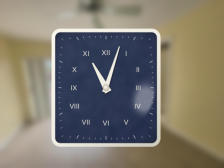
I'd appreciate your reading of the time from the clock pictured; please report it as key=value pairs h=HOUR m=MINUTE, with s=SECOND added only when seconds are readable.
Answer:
h=11 m=3
